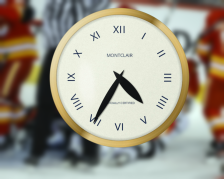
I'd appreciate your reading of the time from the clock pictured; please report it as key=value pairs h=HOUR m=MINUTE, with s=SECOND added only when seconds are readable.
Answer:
h=4 m=35
